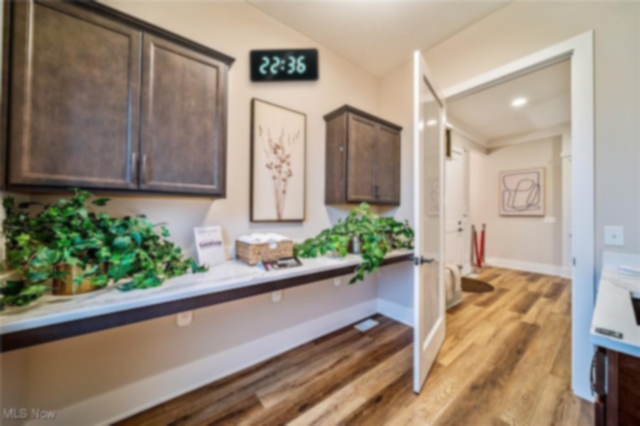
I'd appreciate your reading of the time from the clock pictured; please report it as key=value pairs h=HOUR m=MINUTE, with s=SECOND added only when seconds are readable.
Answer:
h=22 m=36
